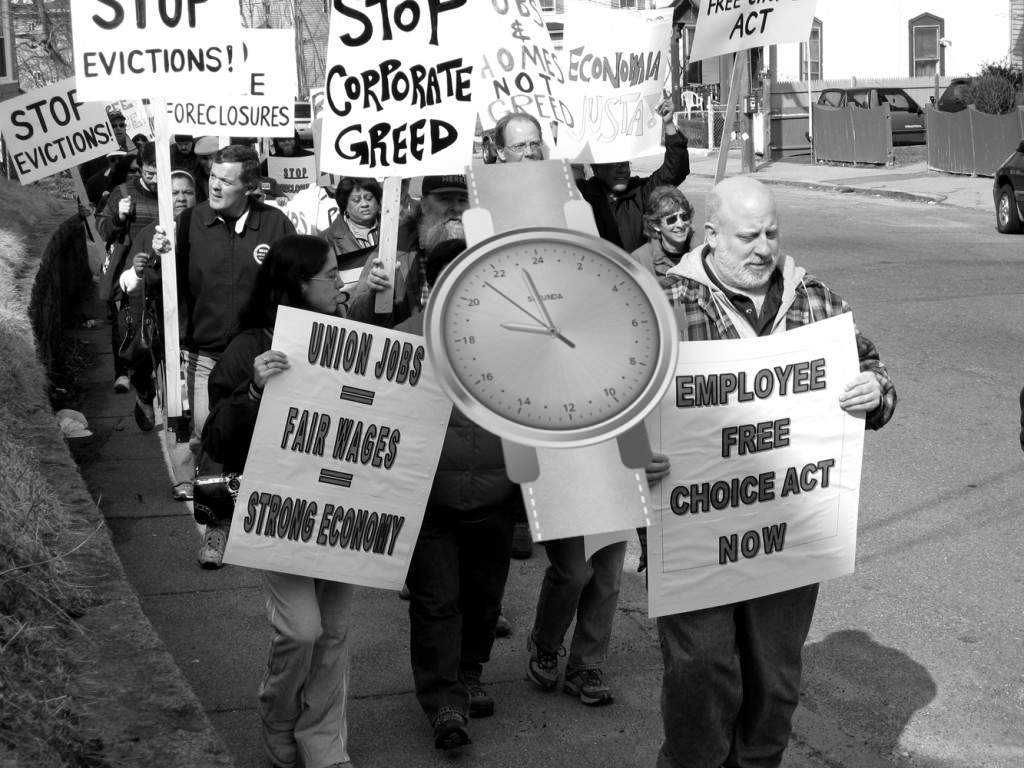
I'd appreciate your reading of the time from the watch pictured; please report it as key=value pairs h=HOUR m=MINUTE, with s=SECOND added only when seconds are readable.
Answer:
h=18 m=57 s=53
